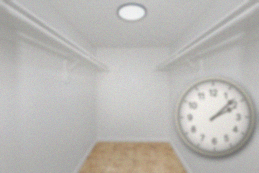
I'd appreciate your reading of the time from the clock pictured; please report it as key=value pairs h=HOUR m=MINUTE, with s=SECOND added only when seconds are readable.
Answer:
h=2 m=8
